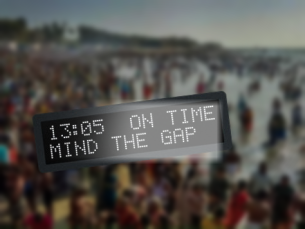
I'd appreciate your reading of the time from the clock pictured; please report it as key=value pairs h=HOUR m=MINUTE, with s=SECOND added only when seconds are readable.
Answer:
h=13 m=5
